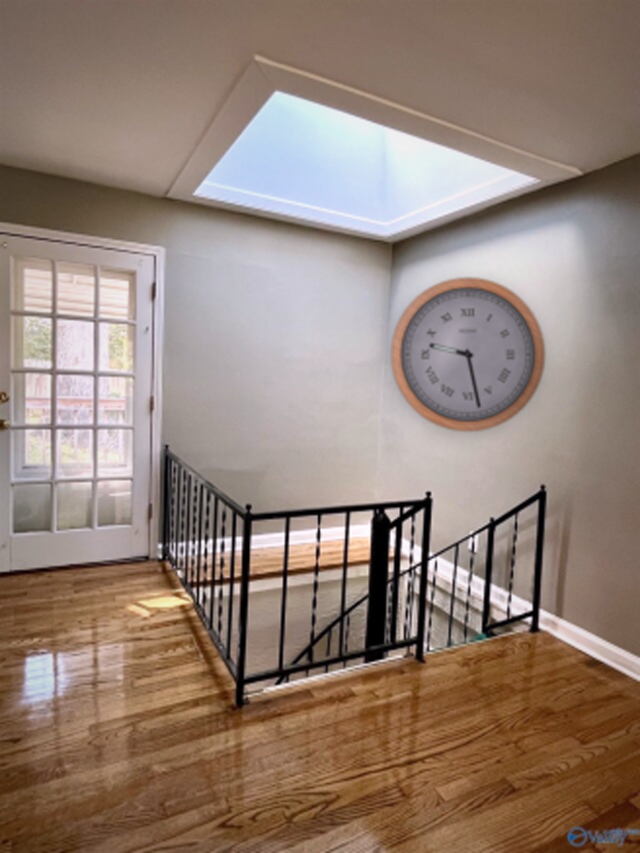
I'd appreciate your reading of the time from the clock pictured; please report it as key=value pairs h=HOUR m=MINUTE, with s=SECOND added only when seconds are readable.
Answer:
h=9 m=28
